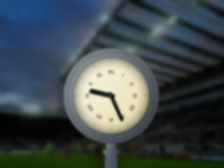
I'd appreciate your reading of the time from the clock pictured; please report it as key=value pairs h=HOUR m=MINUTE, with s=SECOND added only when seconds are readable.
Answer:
h=9 m=26
